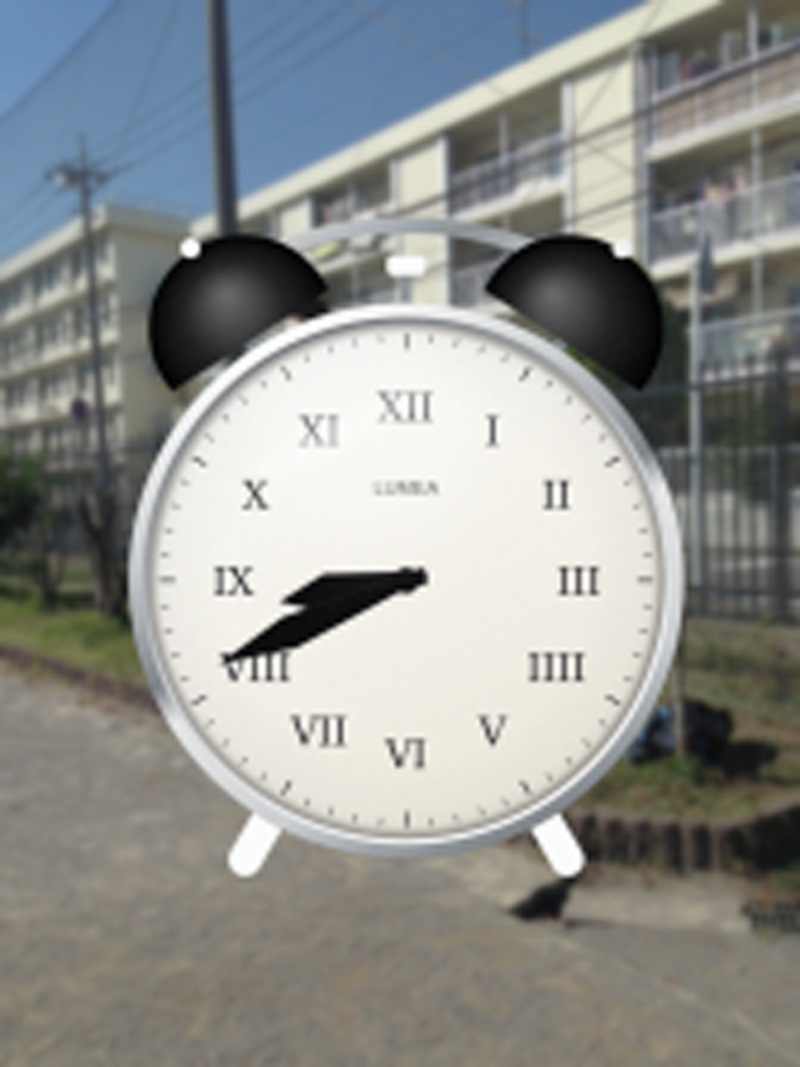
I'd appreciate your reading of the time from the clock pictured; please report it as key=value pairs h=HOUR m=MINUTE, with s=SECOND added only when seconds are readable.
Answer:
h=8 m=41
